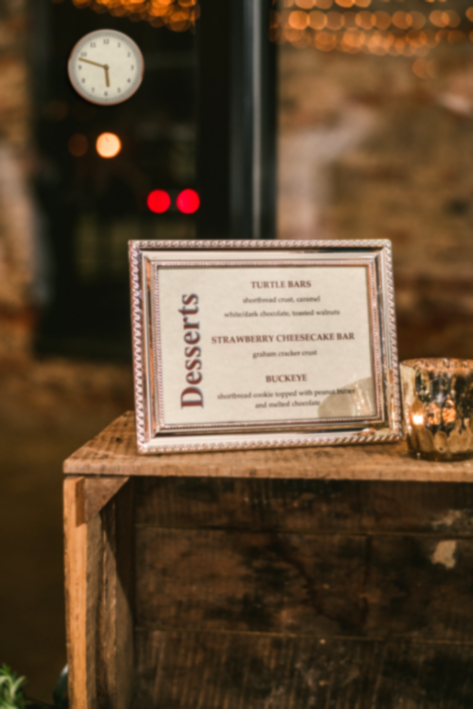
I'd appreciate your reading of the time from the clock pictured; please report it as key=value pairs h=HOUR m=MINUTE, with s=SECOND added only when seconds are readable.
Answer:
h=5 m=48
